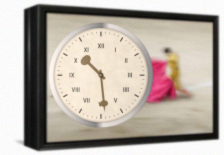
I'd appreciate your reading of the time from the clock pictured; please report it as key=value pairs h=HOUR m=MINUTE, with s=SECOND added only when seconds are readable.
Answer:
h=10 m=29
